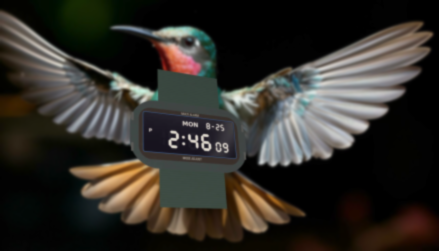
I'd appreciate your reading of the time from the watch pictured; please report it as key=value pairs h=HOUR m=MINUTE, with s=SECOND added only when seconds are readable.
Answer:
h=2 m=46 s=9
